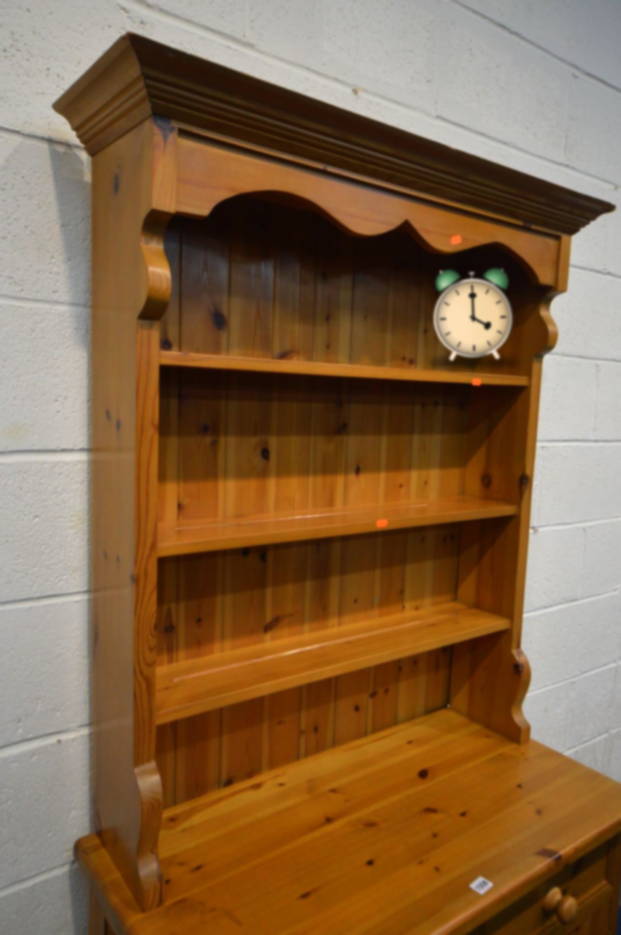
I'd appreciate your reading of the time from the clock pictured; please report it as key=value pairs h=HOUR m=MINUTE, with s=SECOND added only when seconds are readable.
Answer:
h=4 m=0
